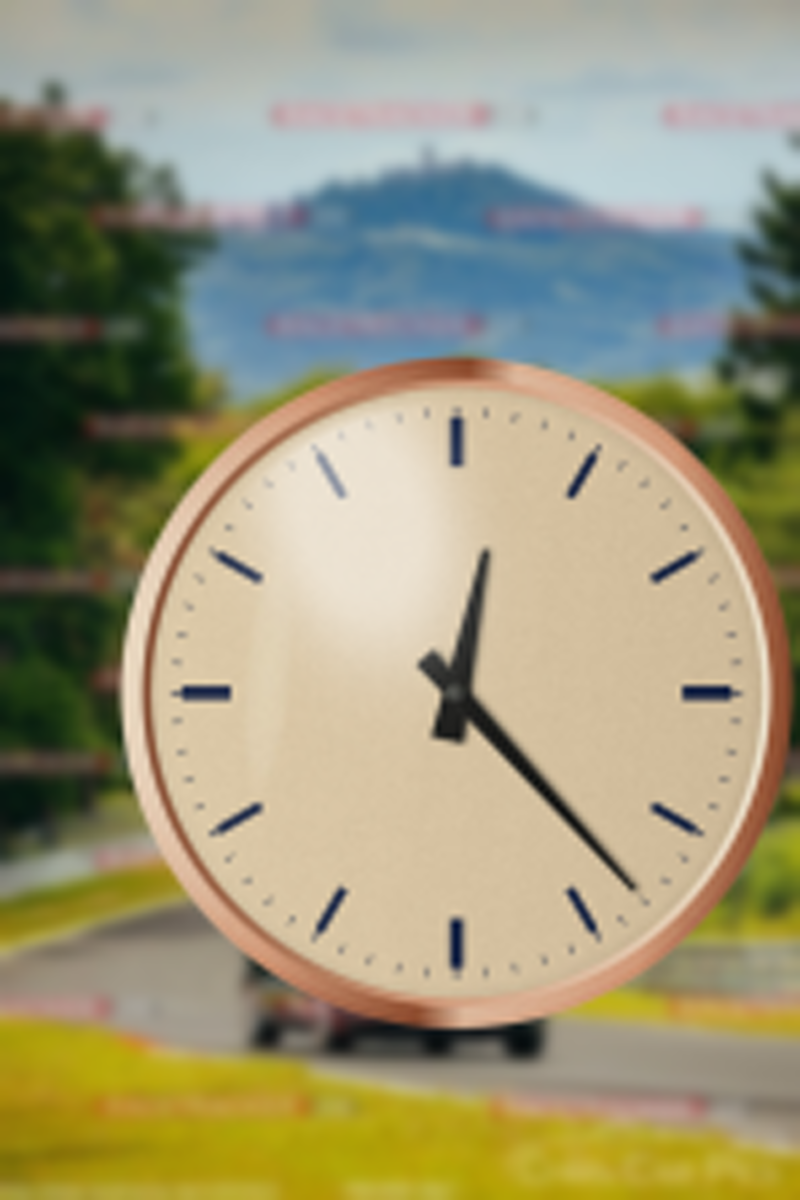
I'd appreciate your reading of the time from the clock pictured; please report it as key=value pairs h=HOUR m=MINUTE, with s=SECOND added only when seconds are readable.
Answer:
h=12 m=23
